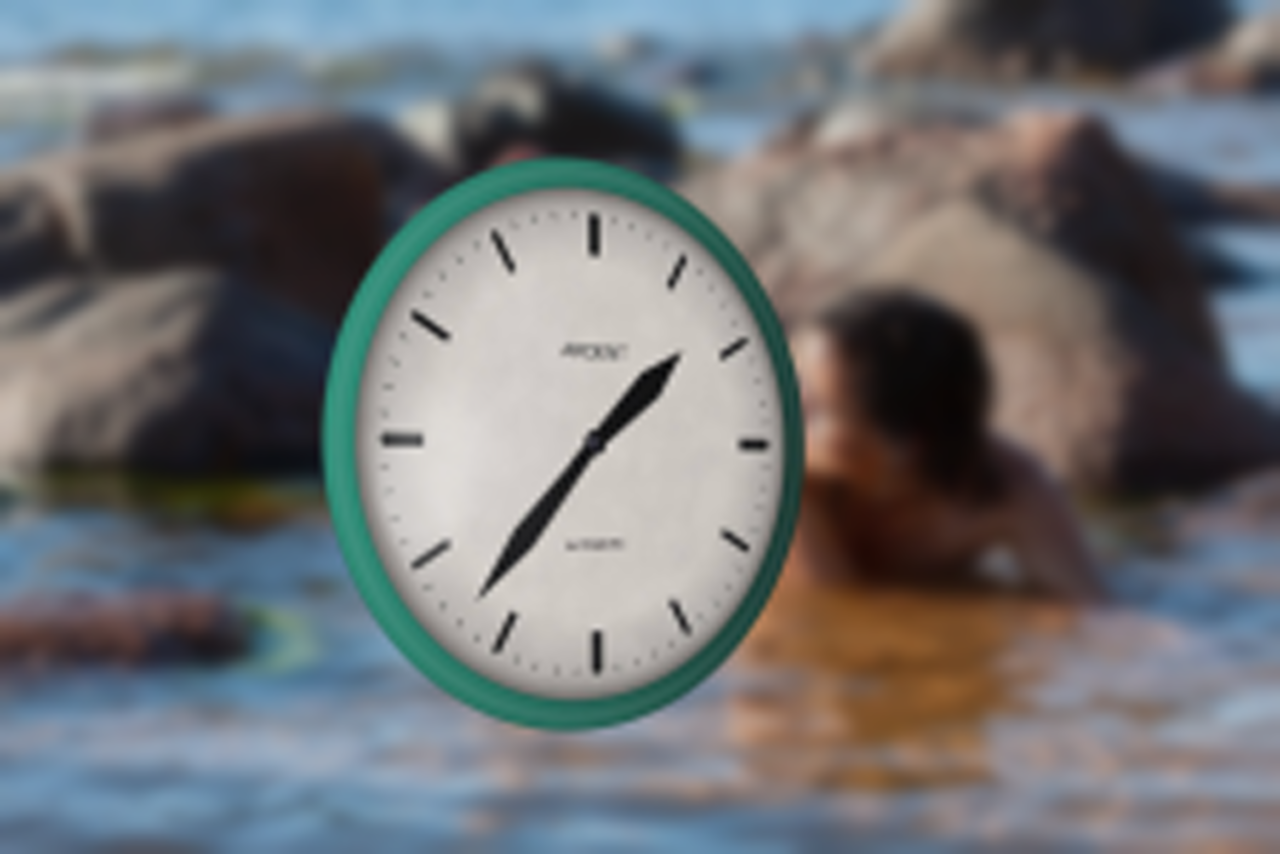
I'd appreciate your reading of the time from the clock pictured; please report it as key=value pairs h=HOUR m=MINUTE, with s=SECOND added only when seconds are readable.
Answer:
h=1 m=37
